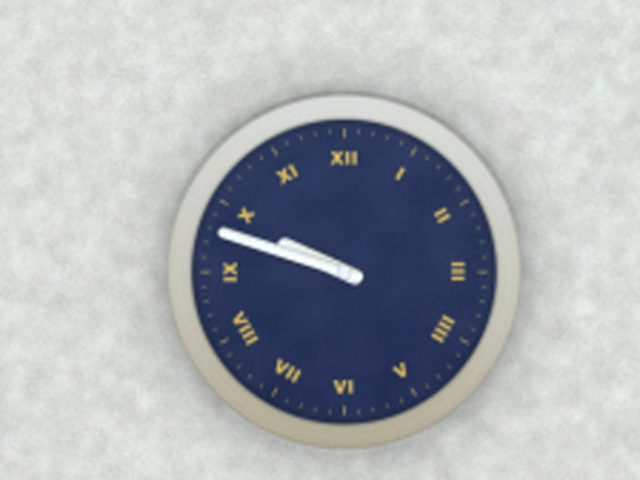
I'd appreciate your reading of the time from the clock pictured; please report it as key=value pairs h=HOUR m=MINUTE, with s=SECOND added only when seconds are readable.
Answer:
h=9 m=48
